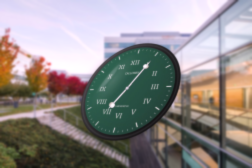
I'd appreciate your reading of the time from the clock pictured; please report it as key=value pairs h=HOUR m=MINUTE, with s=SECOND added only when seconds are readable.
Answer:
h=7 m=5
